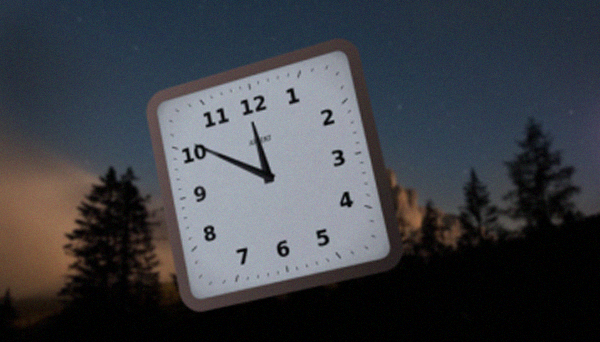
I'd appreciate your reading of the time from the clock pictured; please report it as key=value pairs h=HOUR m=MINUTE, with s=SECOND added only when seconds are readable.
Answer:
h=11 m=51
